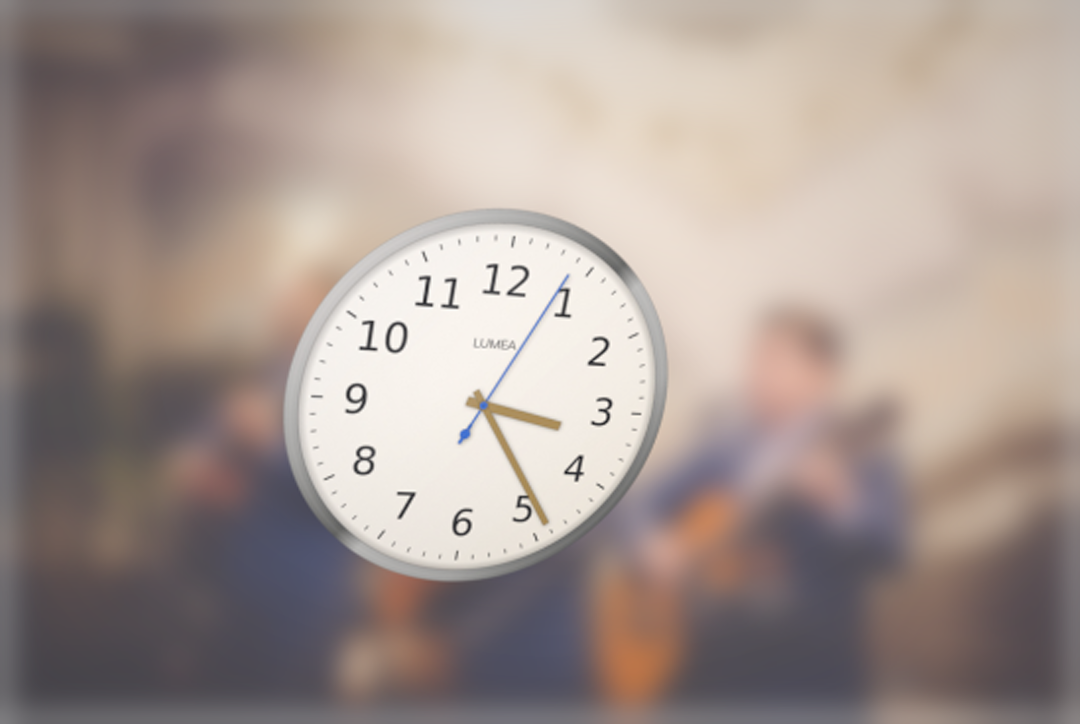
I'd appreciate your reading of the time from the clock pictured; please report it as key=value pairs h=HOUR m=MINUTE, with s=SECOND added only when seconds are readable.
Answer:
h=3 m=24 s=4
